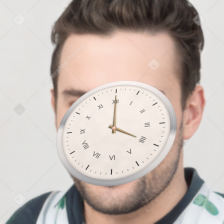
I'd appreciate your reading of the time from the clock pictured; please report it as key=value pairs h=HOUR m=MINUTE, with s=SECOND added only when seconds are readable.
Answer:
h=4 m=0
